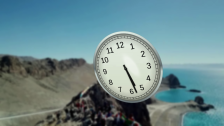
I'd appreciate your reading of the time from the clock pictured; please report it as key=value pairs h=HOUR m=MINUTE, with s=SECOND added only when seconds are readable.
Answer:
h=5 m=28
